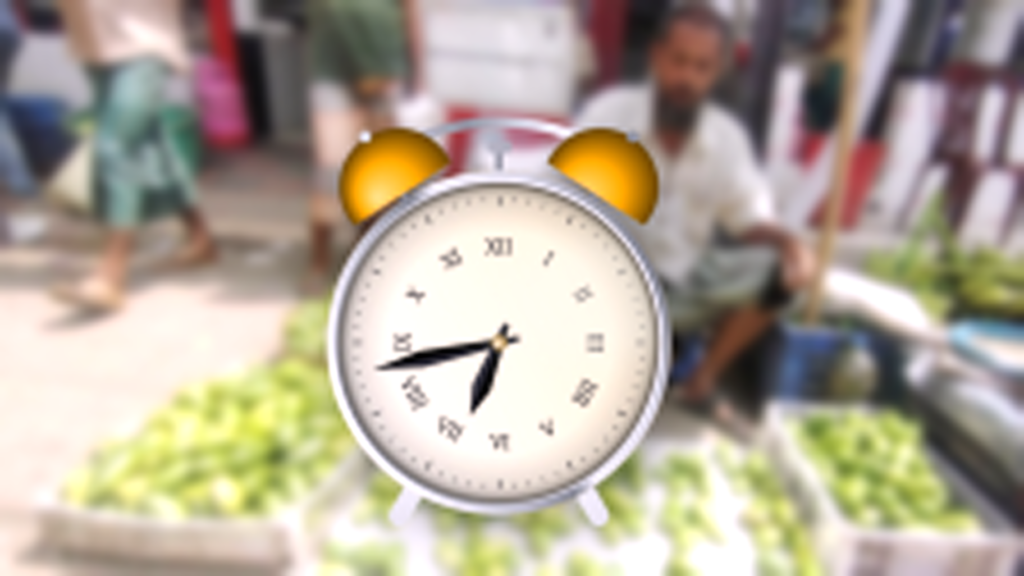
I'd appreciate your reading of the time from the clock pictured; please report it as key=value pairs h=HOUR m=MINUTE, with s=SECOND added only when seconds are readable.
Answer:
h=6 m=43
